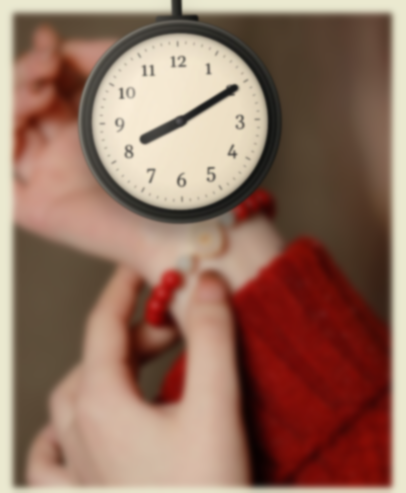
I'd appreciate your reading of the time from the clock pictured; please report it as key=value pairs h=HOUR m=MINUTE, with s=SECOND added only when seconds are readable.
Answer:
h=8 m=10
